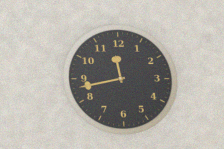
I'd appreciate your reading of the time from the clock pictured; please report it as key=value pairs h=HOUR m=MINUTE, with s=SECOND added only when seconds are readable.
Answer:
h=11 m=43
